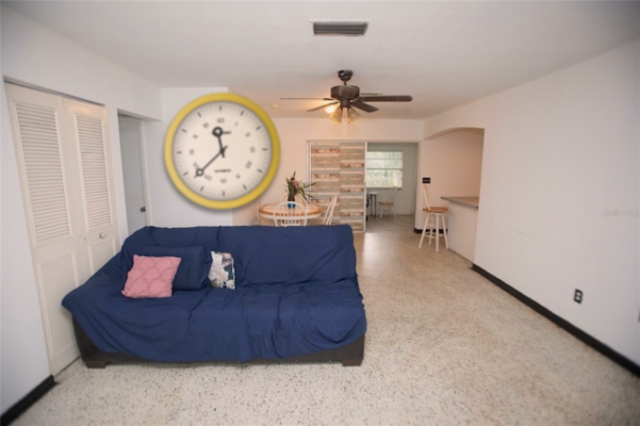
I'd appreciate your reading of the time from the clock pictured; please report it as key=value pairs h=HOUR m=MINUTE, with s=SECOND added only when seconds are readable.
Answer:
h=11 m=38
